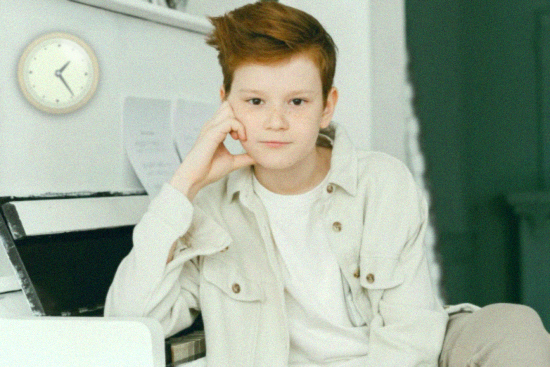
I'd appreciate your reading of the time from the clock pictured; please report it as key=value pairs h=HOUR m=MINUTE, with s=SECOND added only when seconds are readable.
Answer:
h=1 m=24
